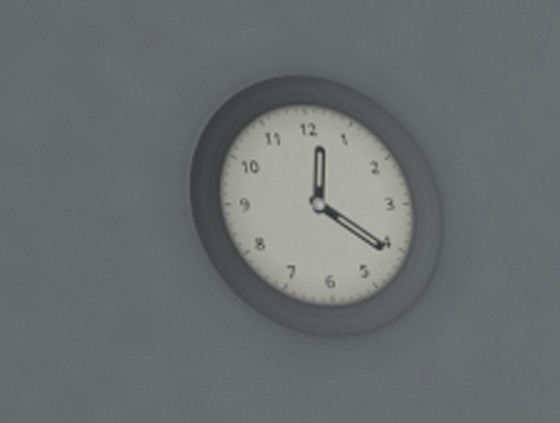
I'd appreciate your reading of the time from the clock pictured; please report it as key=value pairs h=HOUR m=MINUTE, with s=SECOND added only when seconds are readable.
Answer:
h=12 m=21
